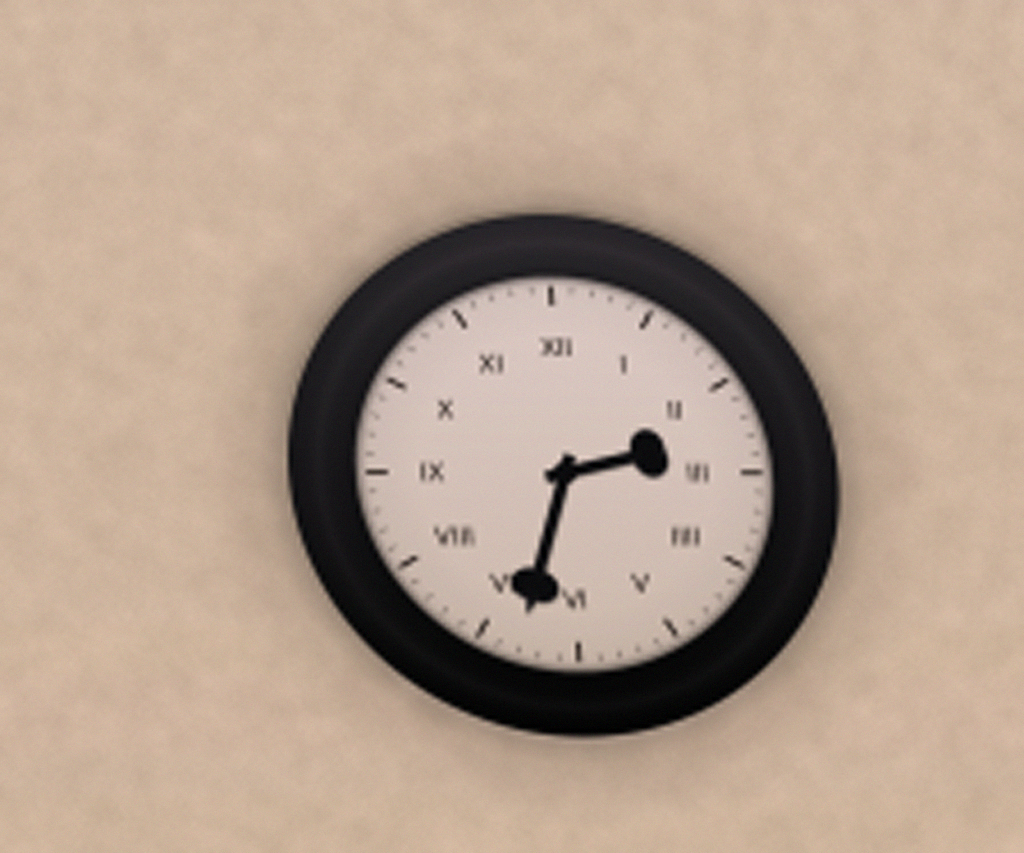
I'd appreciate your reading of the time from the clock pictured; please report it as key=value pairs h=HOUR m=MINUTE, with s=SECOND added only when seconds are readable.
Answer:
h=2 m=33
